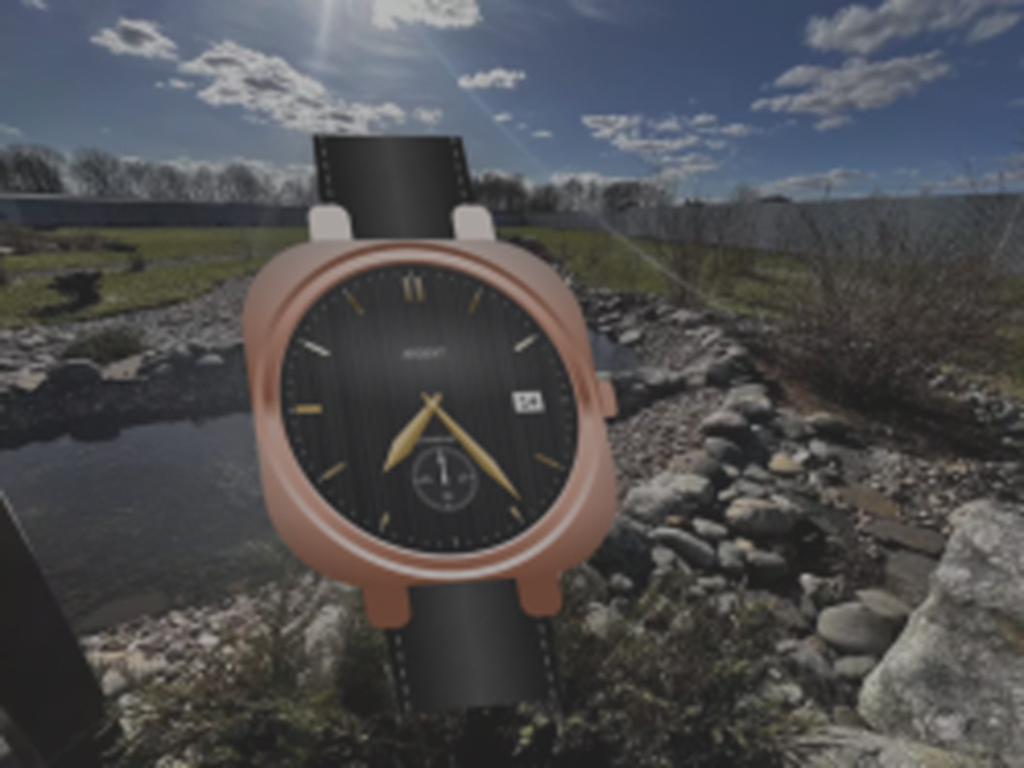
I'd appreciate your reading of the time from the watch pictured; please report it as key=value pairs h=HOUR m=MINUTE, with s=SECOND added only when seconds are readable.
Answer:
h=7 m=24
